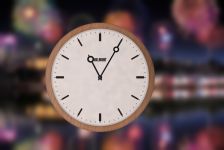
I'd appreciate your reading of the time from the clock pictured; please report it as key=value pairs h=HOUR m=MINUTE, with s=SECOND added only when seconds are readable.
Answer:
h=11 m=5
